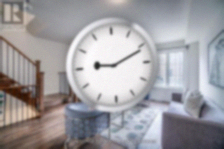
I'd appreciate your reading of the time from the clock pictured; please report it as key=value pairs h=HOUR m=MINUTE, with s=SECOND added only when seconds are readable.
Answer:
h=9 m=11
